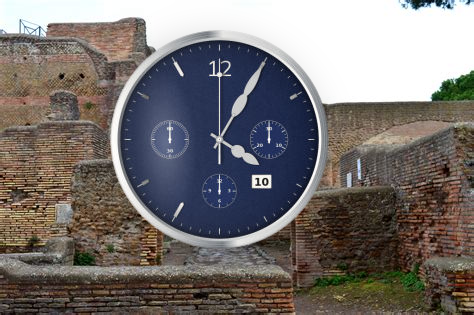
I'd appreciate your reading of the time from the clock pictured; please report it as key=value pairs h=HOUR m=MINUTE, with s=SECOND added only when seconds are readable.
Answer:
h=4 m=5
